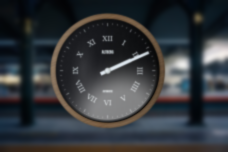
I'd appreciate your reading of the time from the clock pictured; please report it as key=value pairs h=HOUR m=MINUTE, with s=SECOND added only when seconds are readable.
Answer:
h=2 m=11
